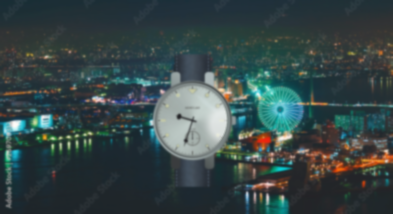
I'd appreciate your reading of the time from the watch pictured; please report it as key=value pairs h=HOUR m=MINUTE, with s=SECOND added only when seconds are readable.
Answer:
h=9 m=33
